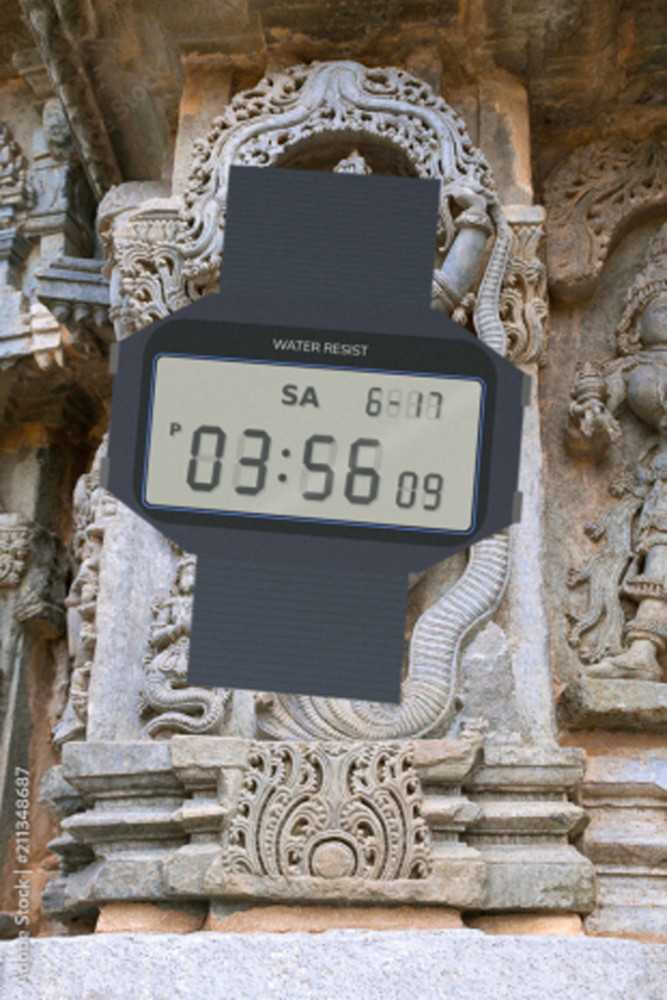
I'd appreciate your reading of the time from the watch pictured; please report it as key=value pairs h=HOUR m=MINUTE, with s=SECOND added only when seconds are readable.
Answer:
h=3 m=56 s=9
